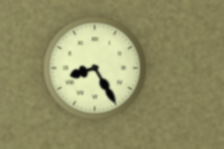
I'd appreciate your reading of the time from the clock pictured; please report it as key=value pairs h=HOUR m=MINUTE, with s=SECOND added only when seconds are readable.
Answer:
h=8 m=25
